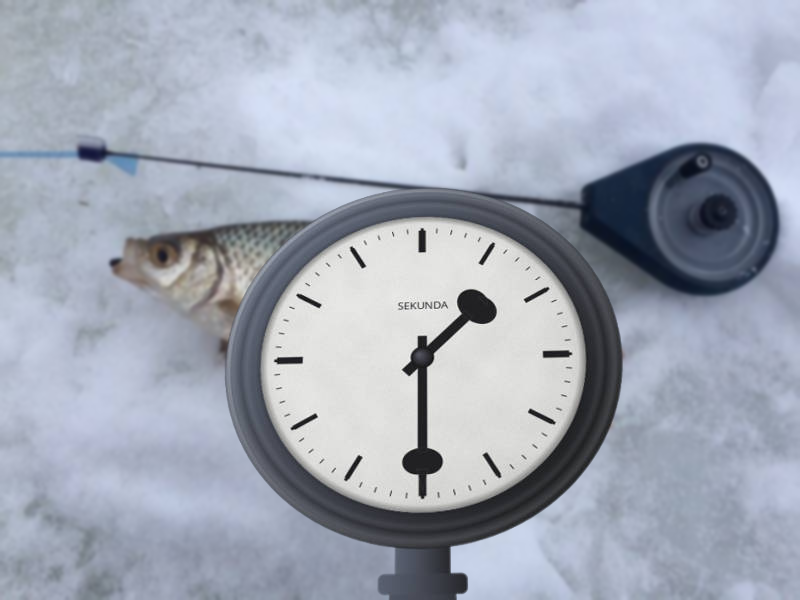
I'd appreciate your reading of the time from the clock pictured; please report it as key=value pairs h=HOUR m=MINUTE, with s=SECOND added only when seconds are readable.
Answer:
h=1 m=30
